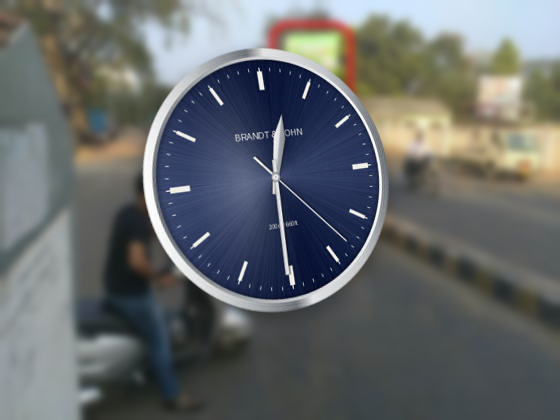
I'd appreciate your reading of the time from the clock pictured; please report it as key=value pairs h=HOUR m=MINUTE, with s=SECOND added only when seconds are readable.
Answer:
h=12 m=30 s=23
